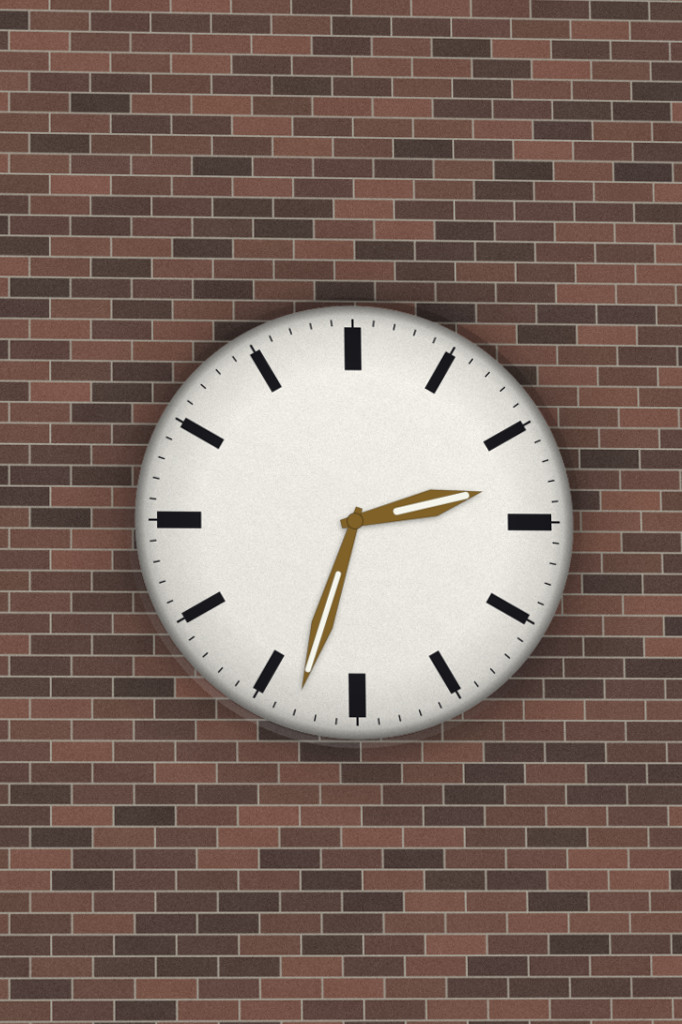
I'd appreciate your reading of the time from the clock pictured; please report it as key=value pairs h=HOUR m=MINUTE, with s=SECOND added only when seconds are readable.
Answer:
h=2 m=33
